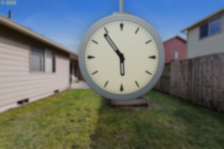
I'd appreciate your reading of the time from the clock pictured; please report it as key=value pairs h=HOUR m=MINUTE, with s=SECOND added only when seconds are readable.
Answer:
h=5 m=54
